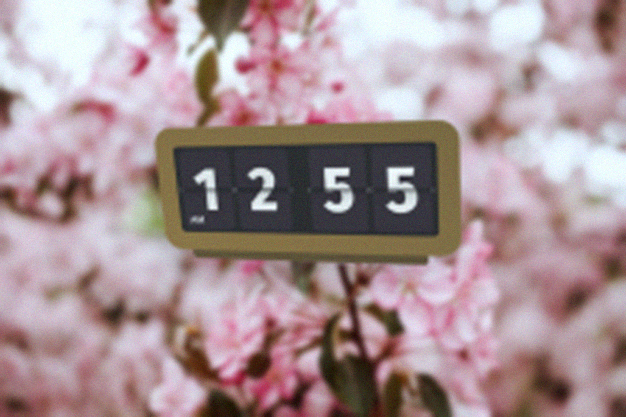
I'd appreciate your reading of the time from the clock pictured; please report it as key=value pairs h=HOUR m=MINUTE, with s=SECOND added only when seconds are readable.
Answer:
h=12 m=55
